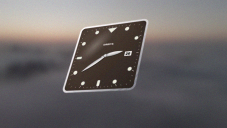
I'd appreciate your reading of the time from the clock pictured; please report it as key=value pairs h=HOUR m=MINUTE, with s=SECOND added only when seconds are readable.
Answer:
h=2 m=39
